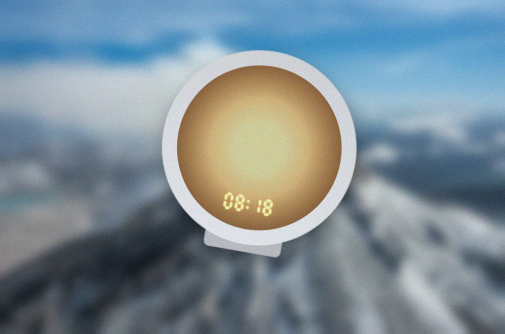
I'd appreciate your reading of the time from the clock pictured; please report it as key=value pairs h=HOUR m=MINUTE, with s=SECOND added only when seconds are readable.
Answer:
h=8 m=18
